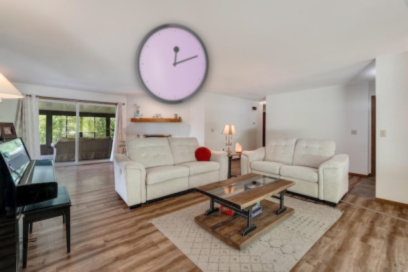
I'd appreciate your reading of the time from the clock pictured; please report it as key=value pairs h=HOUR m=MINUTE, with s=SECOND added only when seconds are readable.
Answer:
h=12 m=12
